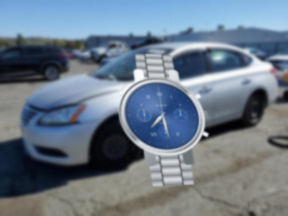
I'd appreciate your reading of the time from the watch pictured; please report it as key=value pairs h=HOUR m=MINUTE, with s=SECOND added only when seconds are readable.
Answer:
h=7 m=29
